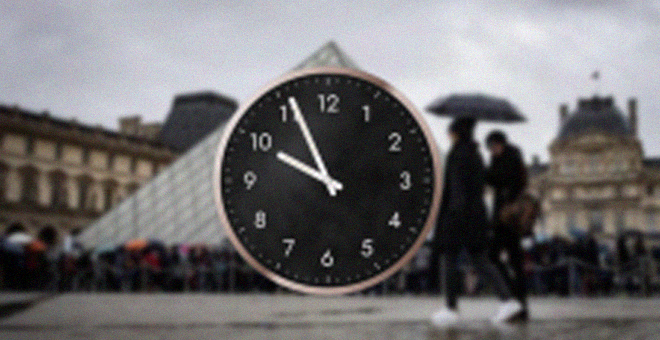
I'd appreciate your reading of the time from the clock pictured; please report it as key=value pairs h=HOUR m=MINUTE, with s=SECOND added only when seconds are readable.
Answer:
h=9 m=56
